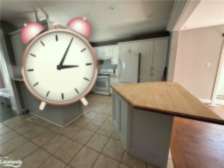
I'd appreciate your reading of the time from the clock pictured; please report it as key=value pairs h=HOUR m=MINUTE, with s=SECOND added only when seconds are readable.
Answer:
h=3 m=5
